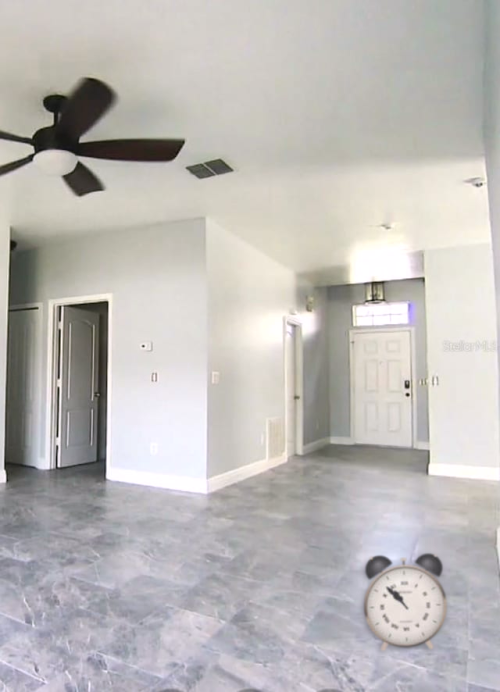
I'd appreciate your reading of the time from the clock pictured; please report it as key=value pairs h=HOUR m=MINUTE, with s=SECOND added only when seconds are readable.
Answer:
h=10 m=53
